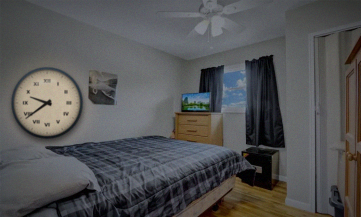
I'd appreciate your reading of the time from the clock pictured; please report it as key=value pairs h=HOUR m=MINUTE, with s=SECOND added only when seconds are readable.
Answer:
h=9 m=39
